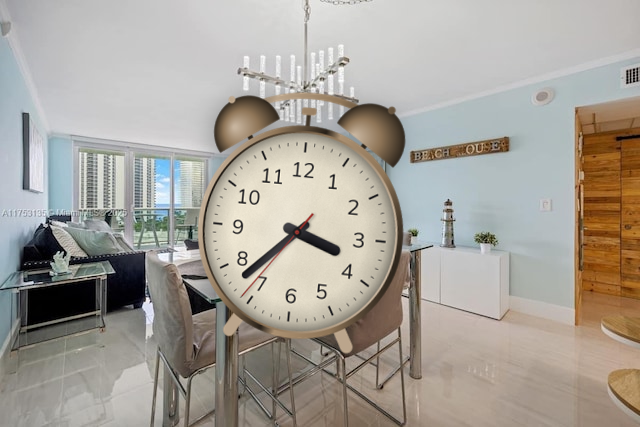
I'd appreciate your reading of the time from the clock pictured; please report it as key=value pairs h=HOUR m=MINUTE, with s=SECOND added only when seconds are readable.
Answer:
h=3 m=37 s=36
